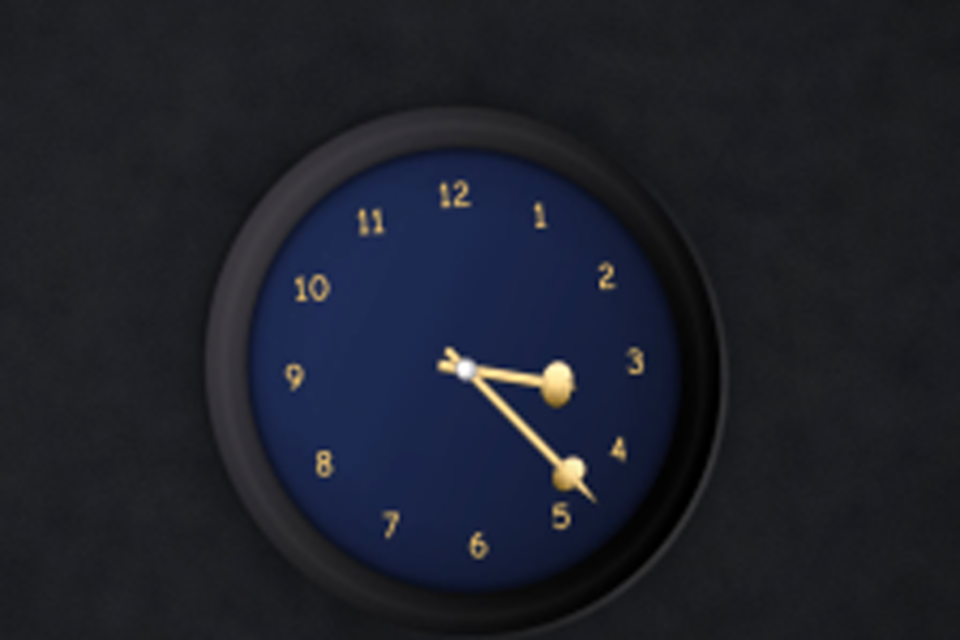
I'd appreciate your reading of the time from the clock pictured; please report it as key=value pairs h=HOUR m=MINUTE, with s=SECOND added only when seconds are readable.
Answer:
h=3 m=23
